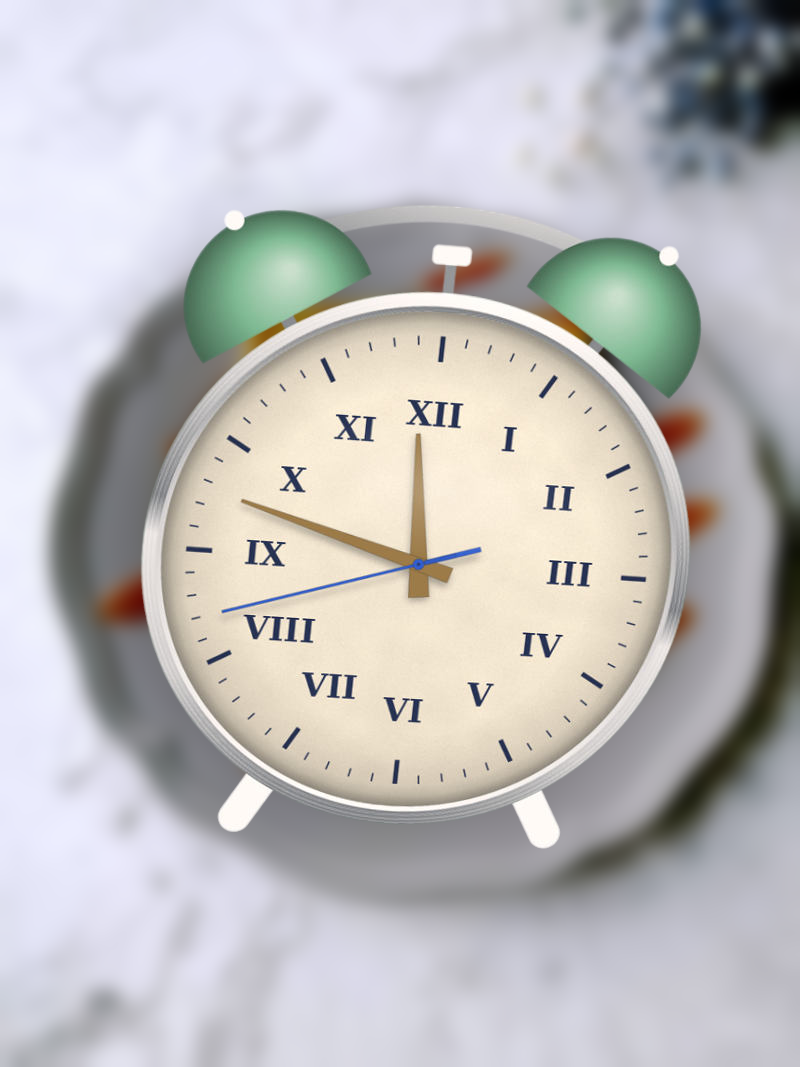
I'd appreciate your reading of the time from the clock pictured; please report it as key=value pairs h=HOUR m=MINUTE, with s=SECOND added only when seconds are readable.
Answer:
h=11 m=47 s=42
